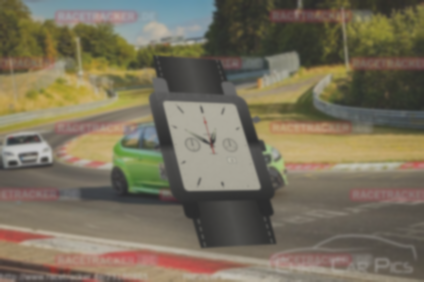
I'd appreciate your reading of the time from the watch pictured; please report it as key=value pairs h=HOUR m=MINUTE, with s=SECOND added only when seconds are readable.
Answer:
h=12 m=51
